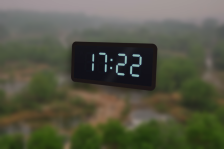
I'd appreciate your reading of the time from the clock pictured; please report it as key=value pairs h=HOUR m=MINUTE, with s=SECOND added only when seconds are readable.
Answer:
h=17 m=22
